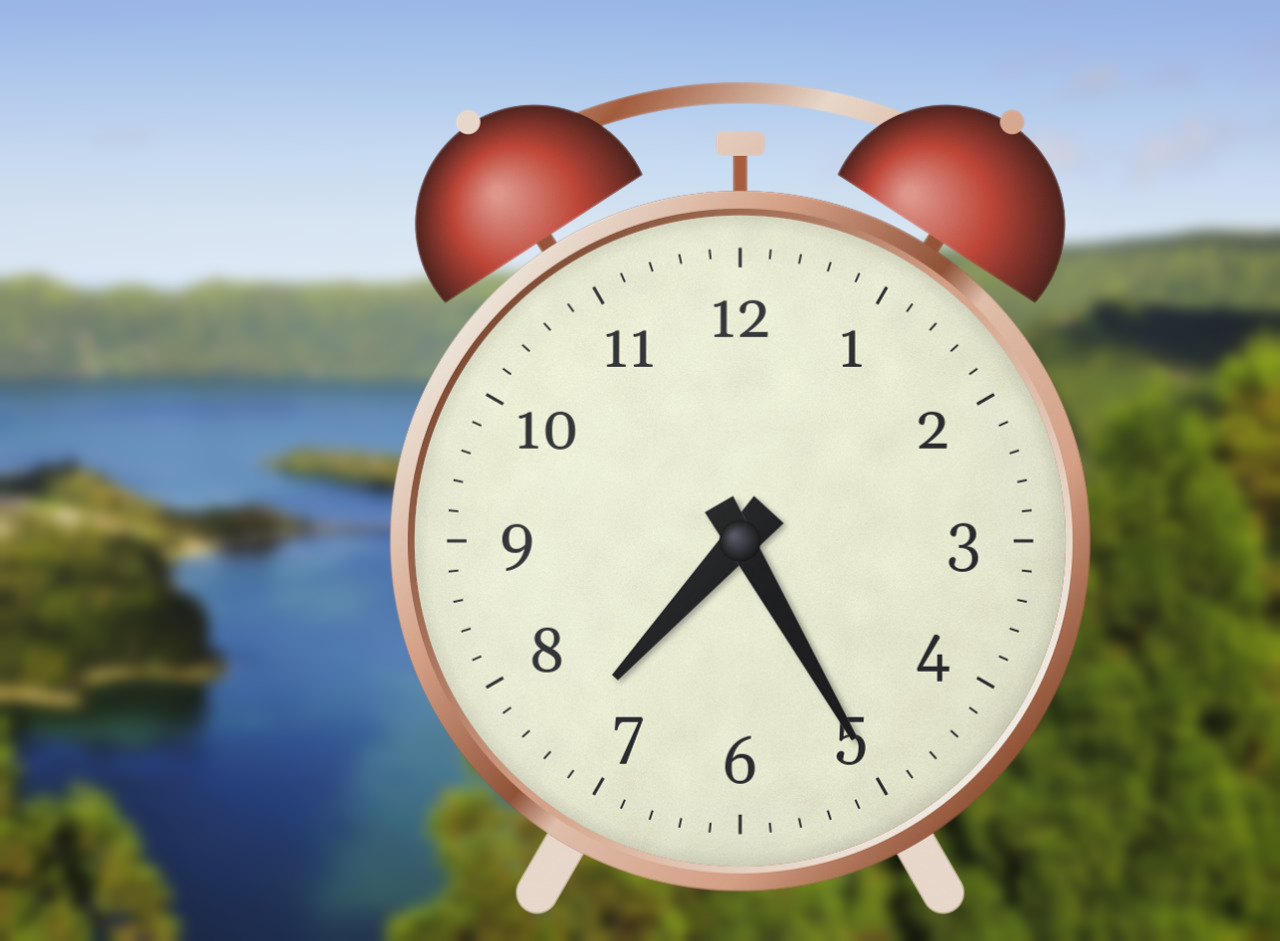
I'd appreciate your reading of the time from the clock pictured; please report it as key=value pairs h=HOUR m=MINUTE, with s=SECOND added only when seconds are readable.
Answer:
h=7 m=25
